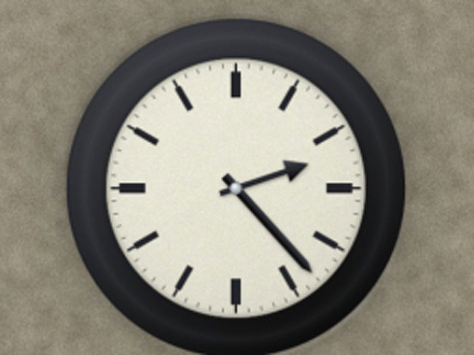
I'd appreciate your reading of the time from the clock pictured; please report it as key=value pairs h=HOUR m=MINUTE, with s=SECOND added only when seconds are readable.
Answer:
h=2 m=23
